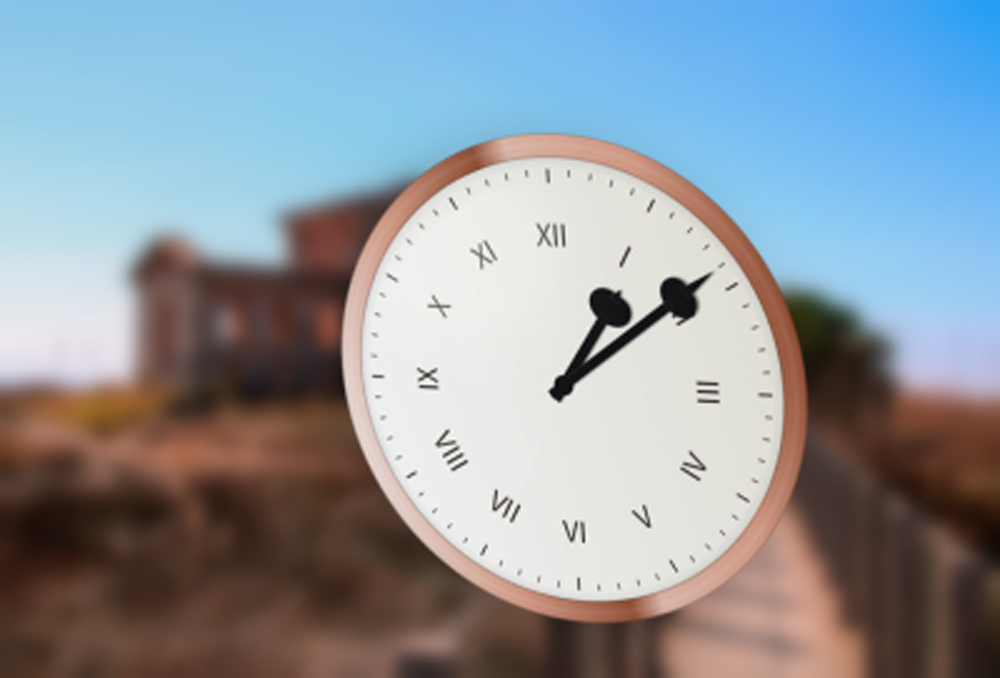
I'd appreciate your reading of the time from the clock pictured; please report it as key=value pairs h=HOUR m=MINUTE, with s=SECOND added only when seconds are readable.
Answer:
h=1 m=9
